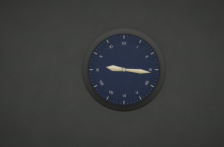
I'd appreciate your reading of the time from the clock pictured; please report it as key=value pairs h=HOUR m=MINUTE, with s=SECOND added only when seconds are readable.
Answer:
h=9 m=16
